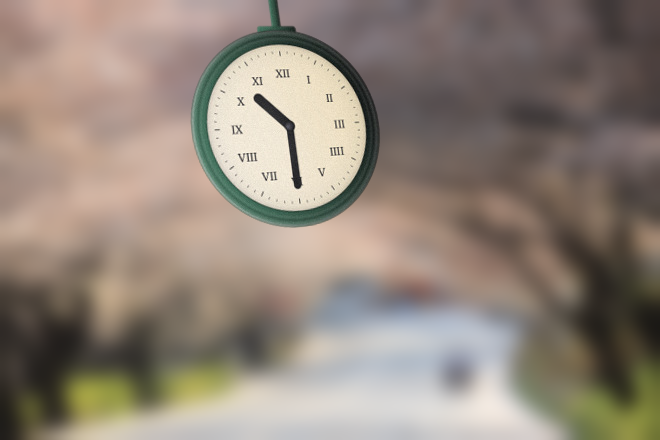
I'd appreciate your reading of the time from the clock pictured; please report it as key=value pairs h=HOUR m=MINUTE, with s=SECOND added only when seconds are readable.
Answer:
h=10 m=30
